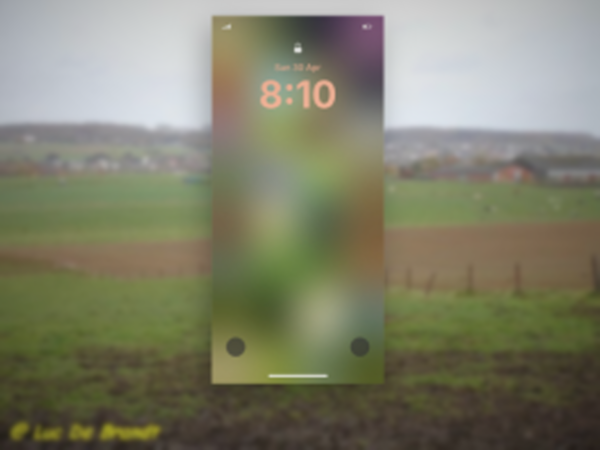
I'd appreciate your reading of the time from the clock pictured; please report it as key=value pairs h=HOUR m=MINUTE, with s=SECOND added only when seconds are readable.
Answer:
h=8 m=10
